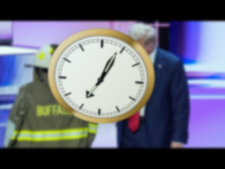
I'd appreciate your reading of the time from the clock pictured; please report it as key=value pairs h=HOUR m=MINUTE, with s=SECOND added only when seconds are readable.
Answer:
h=7 m=4
